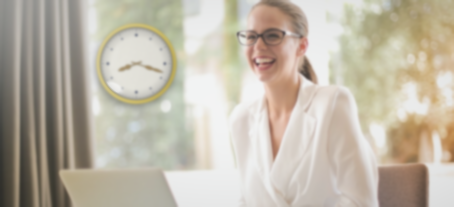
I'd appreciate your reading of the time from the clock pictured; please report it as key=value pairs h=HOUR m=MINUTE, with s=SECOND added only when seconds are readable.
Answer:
h=8 m=18
